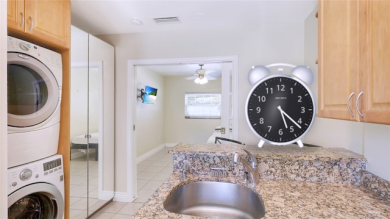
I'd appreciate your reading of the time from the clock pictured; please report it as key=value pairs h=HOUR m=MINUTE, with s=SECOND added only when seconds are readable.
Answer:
h=5 m=22
